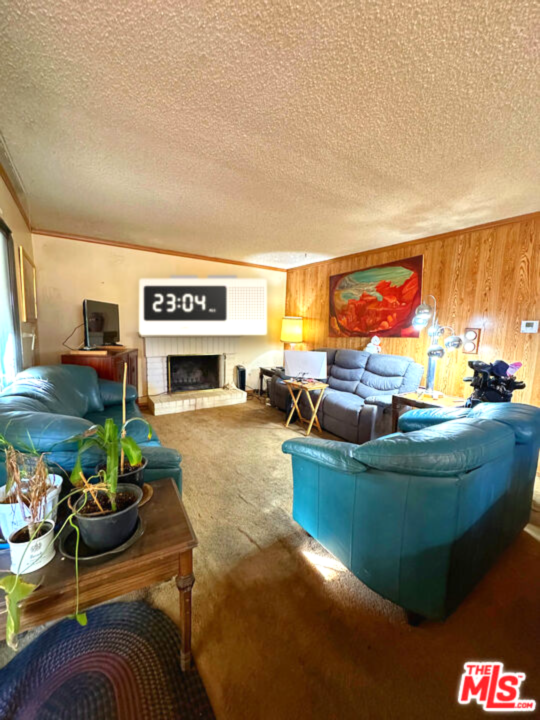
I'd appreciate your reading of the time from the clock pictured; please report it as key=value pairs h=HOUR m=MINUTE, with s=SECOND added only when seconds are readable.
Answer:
h=23 m=4
